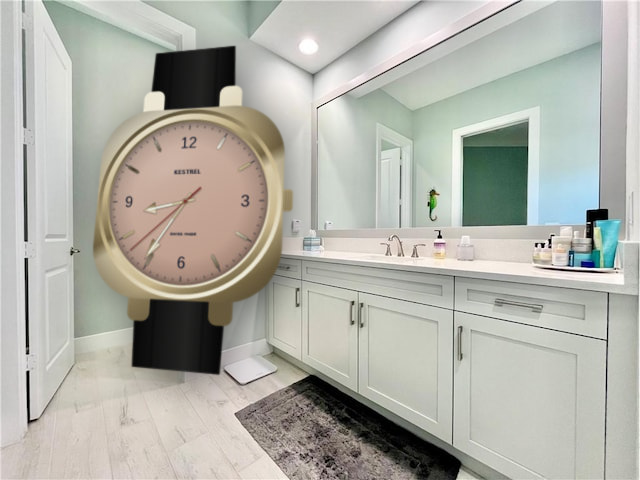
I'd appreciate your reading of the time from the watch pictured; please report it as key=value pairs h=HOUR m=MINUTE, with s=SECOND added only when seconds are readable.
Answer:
h=8 m=35 s=38
